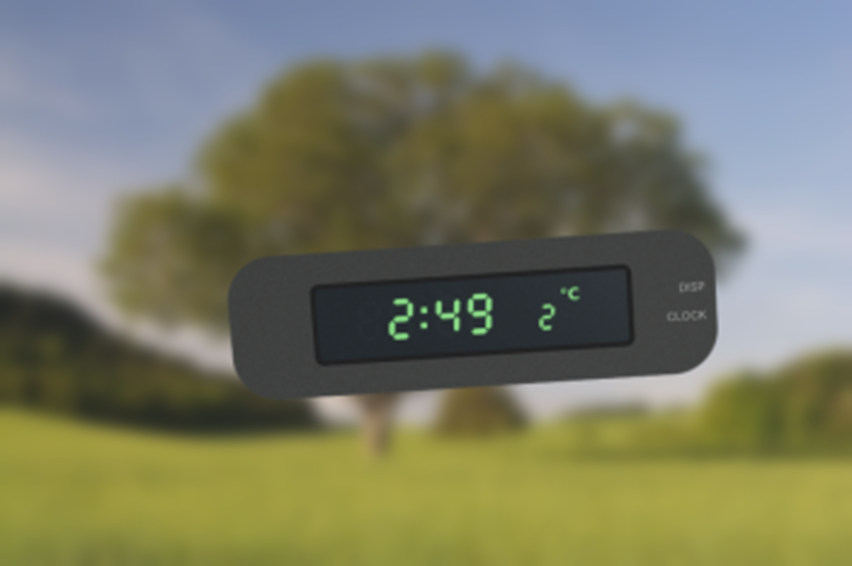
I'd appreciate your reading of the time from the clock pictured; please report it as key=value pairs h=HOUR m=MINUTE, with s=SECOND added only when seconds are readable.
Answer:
h=2 m=49
